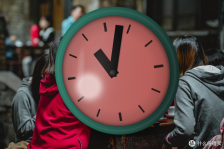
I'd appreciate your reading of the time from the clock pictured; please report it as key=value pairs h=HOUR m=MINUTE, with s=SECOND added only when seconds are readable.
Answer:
h=11 m=3
